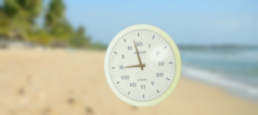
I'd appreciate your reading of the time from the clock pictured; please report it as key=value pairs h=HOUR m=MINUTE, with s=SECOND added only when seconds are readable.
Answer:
h=8 m=58
